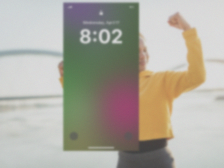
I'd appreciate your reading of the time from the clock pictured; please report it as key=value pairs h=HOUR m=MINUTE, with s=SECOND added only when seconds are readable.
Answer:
h=8 m=2
